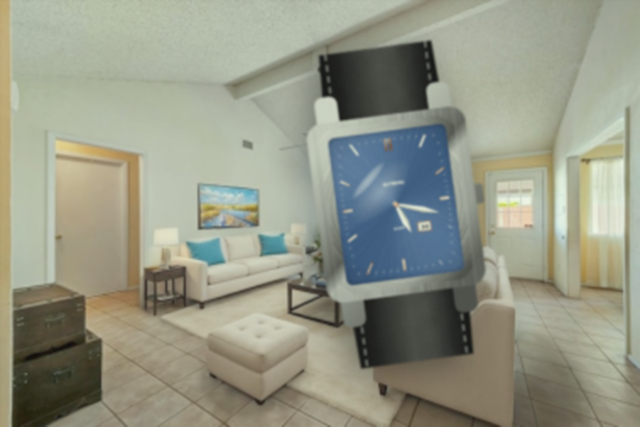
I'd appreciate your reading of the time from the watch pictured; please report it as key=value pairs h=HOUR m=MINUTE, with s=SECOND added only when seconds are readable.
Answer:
h=5 m=18
